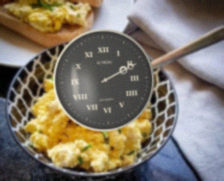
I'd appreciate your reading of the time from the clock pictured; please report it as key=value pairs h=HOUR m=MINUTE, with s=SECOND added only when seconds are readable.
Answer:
h=2 m=11
